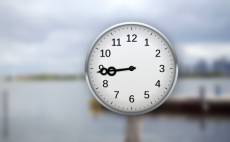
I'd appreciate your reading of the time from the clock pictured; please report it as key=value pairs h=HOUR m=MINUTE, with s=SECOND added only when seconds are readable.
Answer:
h=8 m=44
